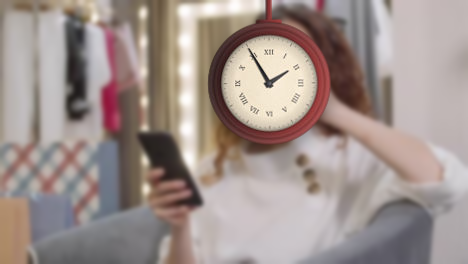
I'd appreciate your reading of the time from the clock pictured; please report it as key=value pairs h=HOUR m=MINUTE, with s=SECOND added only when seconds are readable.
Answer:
h=1 m=55
